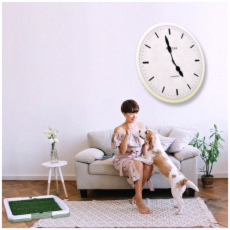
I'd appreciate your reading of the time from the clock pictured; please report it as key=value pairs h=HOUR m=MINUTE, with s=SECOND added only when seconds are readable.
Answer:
h=4 m=58
